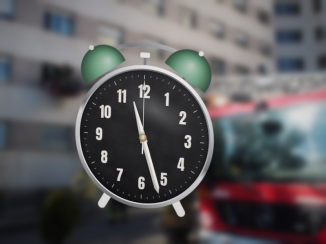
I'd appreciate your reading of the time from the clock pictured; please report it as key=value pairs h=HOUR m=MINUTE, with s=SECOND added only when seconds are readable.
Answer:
h=11 m=27 s=0
